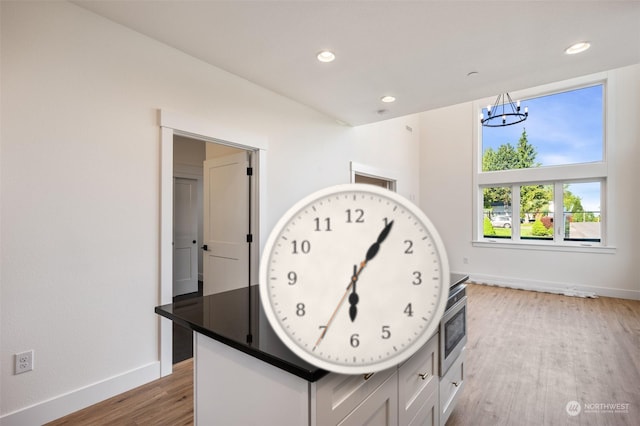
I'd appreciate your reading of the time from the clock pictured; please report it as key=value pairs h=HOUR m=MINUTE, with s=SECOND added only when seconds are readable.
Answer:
h=6 m=5 s=35
